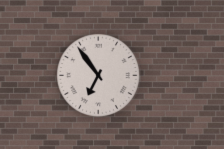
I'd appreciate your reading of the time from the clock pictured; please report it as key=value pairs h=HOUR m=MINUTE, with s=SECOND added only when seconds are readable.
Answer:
h=6 m=54
